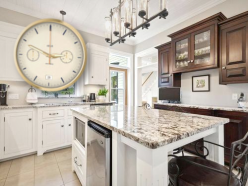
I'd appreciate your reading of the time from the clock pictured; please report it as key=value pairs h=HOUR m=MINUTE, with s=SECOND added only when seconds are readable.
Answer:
h=2 m=49
